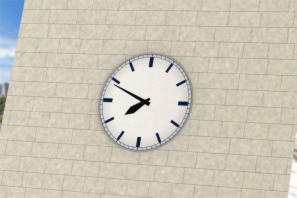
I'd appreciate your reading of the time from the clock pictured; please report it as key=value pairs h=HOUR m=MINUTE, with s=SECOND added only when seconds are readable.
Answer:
h=7 m=49
